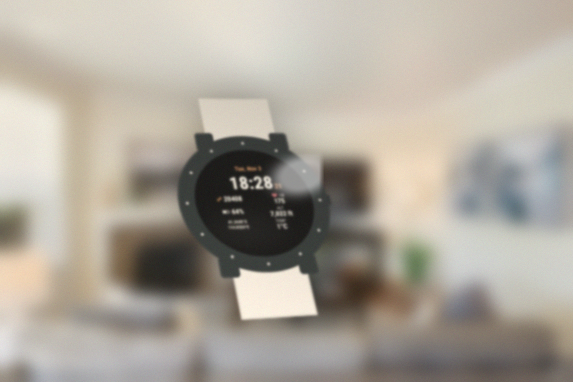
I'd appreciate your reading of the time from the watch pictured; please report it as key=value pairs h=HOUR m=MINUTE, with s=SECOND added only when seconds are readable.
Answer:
h=18 m=28
